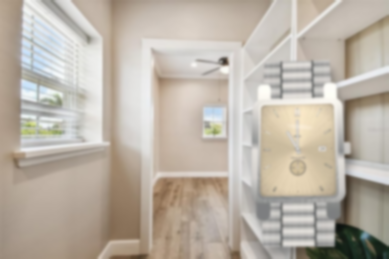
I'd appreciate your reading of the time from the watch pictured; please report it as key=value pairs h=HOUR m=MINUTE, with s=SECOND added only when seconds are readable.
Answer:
h=11 m=0
